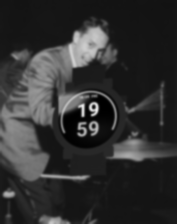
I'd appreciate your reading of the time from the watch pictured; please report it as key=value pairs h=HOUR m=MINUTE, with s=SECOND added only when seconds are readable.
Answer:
h=19 m=59
